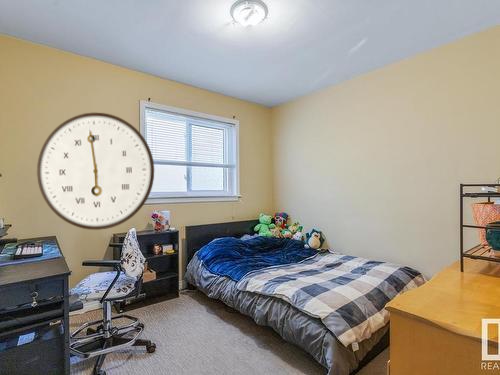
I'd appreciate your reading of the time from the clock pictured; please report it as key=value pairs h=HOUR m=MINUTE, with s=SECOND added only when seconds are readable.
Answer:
h=5 m=59
